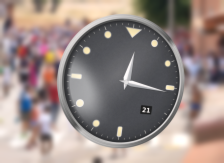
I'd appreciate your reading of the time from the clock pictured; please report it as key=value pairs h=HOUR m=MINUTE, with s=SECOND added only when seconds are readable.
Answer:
h=12 m=16
